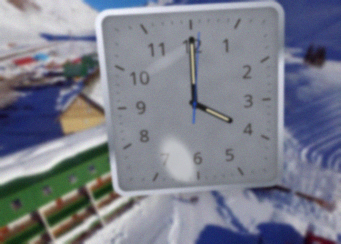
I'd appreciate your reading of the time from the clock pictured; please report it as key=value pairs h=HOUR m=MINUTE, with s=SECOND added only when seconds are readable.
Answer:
h=4 m=0 s=1
